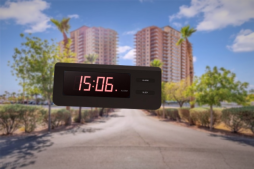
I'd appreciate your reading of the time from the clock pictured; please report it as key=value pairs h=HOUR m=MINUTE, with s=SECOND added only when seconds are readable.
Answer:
h=15 m=6
